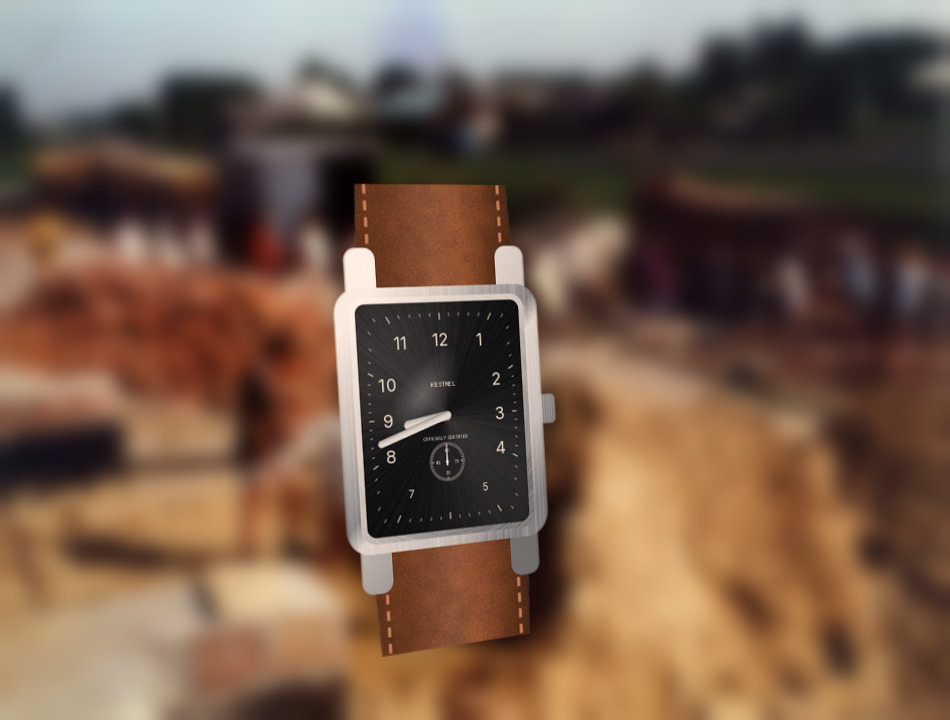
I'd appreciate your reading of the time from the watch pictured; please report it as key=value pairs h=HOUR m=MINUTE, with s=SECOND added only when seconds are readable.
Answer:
h=8 m=42
